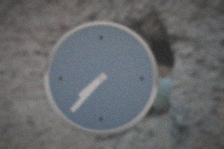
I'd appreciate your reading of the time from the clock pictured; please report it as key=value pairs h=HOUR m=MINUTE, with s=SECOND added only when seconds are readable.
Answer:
h=7 m=37
